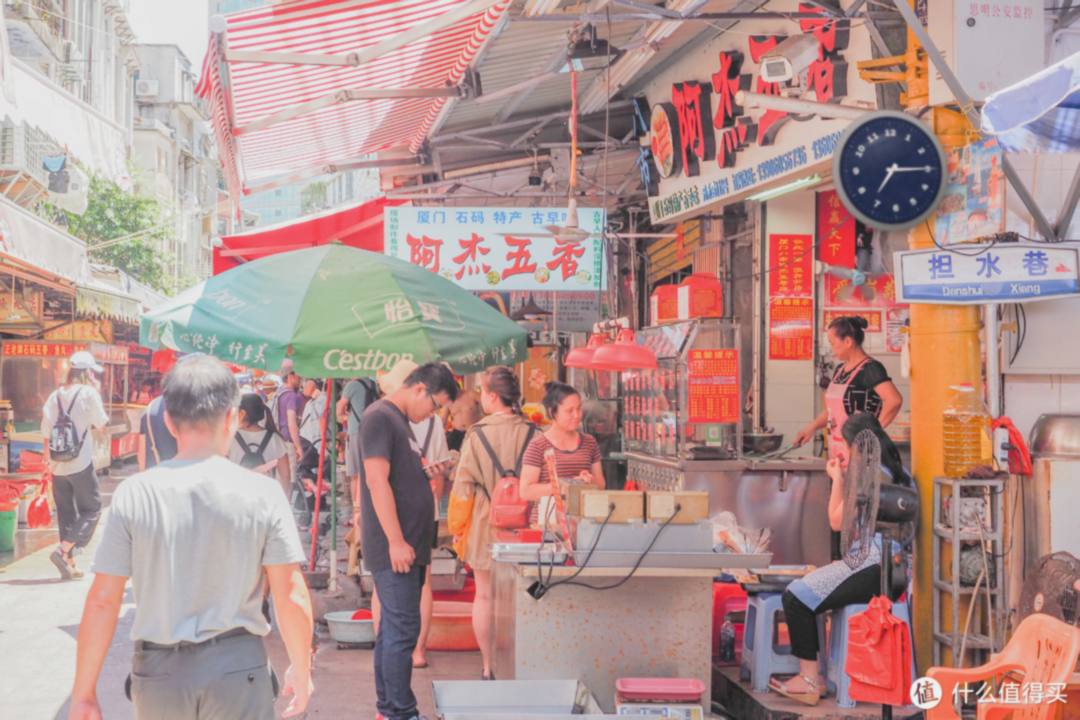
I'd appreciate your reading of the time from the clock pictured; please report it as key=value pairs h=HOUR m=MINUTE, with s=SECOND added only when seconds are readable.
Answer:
h=7 m=15
